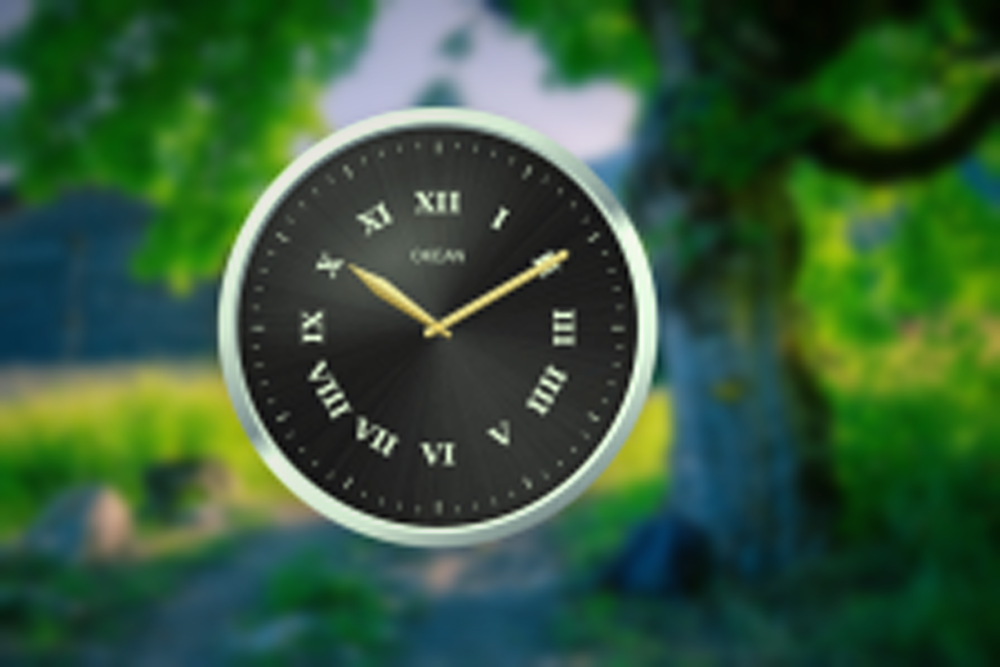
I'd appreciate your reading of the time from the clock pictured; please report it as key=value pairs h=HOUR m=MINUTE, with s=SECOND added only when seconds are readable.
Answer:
h=10 m=10
